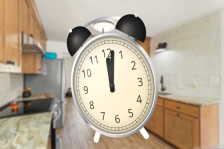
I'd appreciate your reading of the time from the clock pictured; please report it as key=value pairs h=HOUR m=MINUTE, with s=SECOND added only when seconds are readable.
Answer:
h=12 m=2
